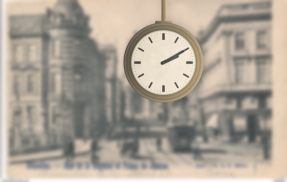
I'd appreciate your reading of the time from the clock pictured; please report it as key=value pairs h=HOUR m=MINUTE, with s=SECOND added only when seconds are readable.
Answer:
h=2 m=10
